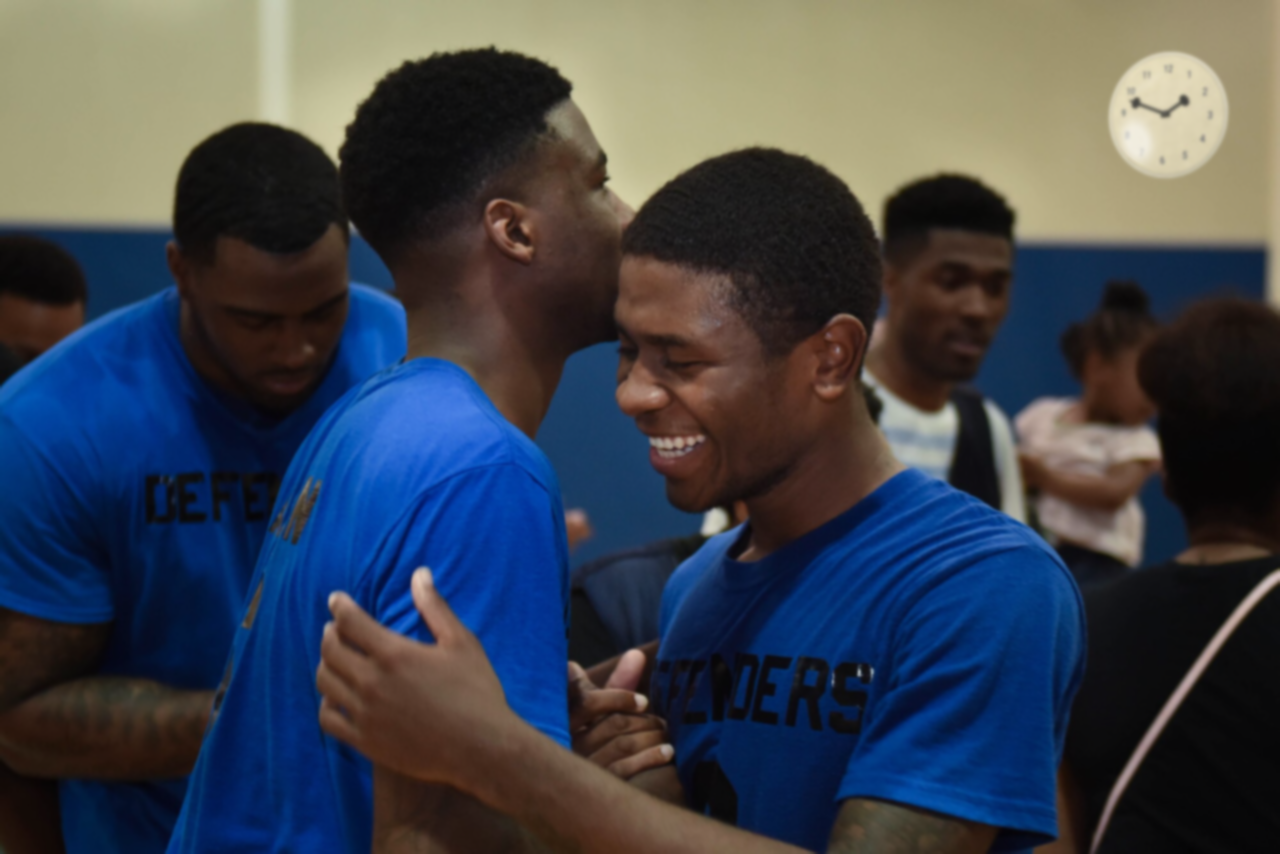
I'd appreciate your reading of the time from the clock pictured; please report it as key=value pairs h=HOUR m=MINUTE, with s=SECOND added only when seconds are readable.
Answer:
h=1 m=48
